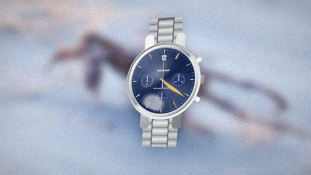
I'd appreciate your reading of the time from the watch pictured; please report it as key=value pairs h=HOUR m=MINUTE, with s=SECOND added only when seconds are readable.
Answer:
h=4 m=21
